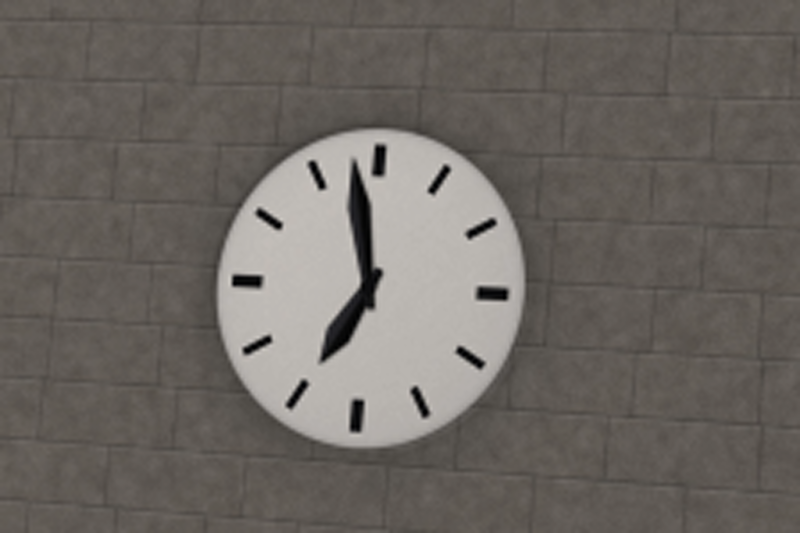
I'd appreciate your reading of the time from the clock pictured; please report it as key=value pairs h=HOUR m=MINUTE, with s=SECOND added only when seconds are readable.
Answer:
h=6 m=58
